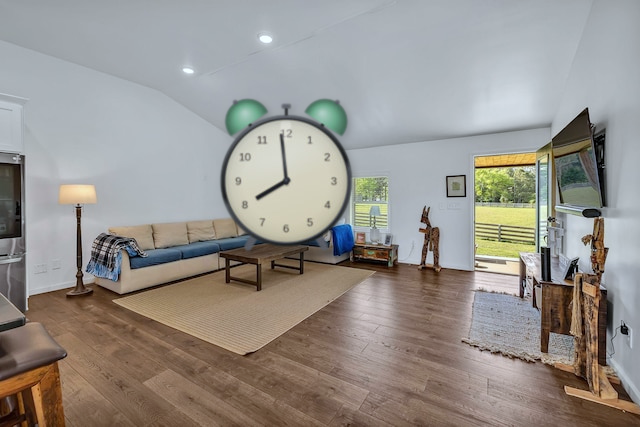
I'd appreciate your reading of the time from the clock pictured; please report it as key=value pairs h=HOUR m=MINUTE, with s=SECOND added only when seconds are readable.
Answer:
h=7 m=59
